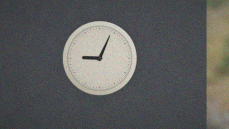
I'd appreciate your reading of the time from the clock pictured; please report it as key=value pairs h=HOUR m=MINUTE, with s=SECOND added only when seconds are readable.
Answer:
h=9 m=4
